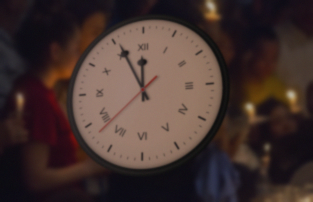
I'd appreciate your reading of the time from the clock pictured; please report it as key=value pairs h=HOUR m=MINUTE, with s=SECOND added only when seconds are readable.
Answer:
h=11 m=55 s=38
